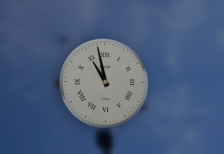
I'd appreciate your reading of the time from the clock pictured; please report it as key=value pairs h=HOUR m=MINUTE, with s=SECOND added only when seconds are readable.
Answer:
h=10 m=58
